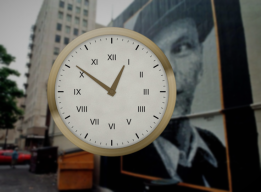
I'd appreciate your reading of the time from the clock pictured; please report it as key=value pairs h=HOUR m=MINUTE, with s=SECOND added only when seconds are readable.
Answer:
h=12 m=51
